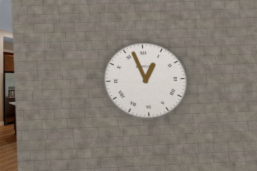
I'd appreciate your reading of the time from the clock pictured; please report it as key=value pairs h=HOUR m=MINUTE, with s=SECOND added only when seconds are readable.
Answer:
h=12 m=57
